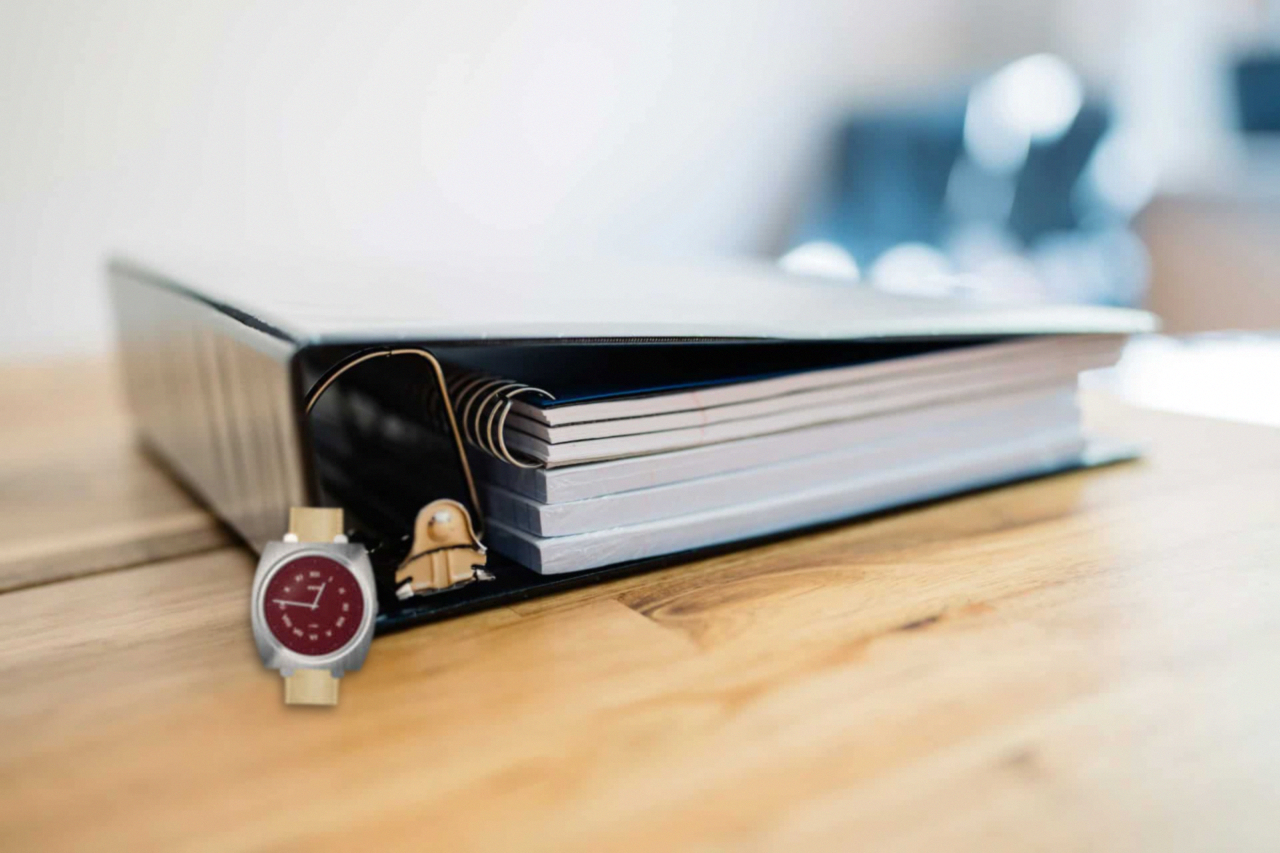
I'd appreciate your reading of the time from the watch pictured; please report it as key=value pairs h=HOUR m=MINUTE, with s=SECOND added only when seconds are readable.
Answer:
h=12 m=46
